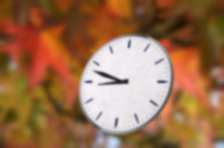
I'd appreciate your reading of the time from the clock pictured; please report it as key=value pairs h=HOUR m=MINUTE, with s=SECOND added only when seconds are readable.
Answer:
h=8 m=48
